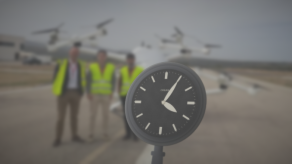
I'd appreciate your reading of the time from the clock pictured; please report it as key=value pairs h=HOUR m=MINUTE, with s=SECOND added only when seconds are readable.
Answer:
h=4 m=5
